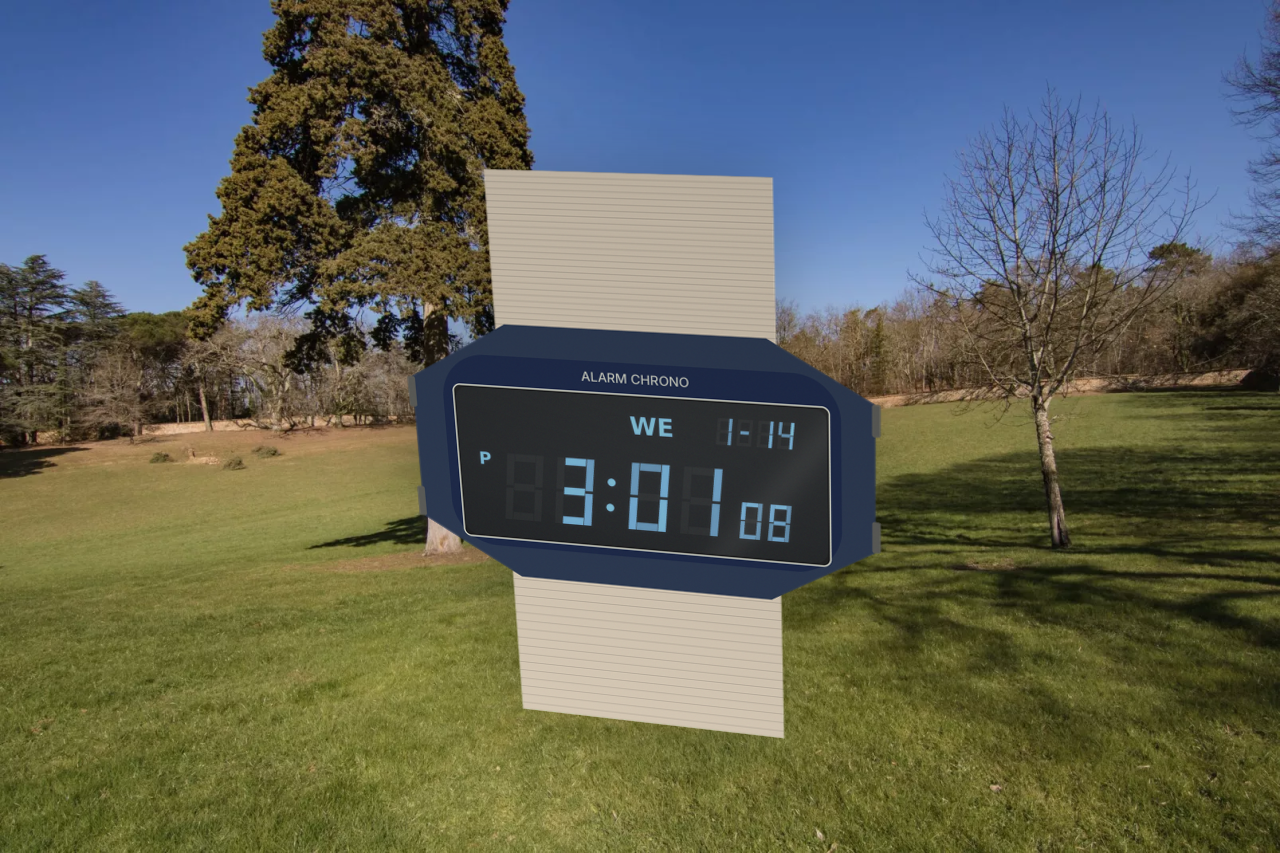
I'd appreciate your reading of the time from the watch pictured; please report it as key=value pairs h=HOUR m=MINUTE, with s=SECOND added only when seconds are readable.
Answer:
h=3 m=1 s=8
